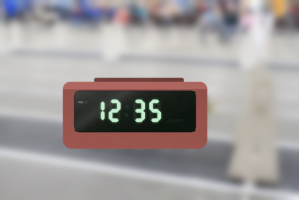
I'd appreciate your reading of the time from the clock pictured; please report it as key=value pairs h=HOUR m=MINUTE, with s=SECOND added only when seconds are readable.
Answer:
h=12 m=35
